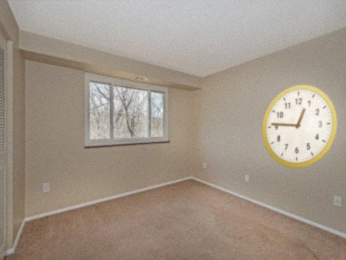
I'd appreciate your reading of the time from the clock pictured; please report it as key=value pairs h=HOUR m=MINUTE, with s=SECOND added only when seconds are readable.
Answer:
h=12 m=46
